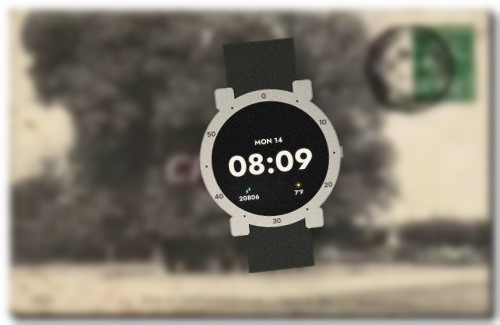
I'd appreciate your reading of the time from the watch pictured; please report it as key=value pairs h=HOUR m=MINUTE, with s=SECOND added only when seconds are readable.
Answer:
h=8 m=9
